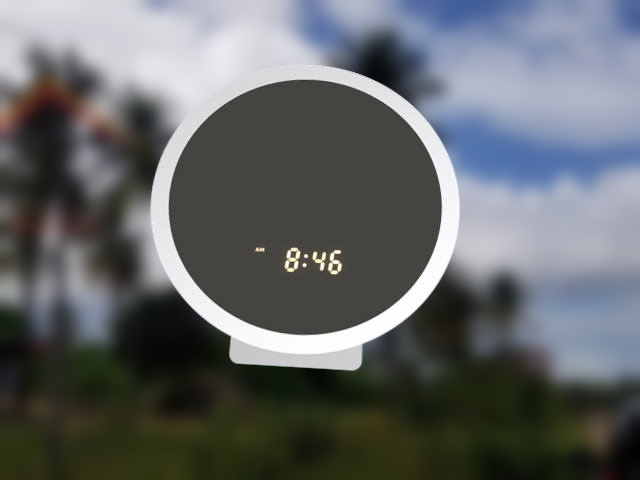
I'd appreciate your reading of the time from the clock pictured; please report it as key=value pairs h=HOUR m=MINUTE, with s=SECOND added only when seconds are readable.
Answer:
h=8 m=46
